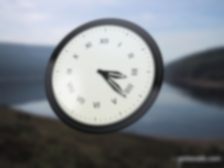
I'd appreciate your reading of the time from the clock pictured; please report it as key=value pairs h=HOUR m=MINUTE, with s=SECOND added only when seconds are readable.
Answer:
h=3 m=22
